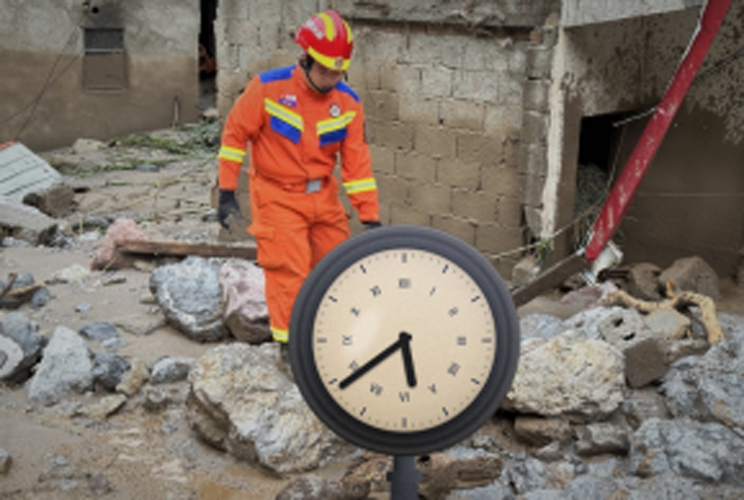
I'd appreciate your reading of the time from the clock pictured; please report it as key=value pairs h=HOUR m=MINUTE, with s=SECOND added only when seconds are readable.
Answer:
h=5 m=39
